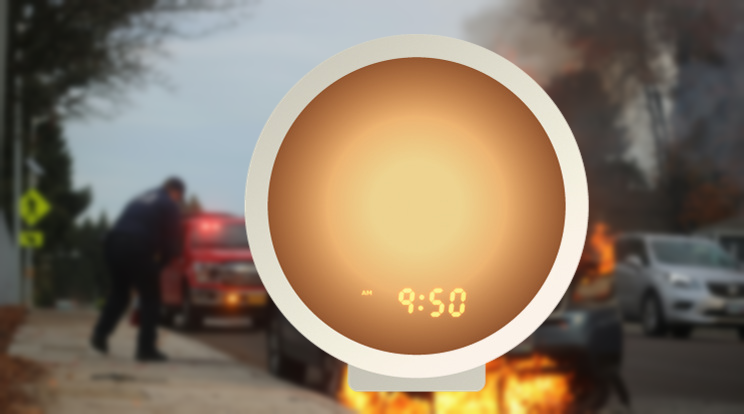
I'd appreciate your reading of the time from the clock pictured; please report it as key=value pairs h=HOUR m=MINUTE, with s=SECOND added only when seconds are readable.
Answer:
h=9 m=50
